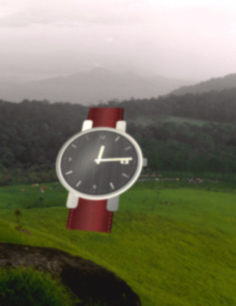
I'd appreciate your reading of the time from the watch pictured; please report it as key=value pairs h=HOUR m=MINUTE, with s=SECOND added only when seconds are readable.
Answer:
h=12 m=14
